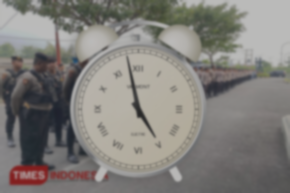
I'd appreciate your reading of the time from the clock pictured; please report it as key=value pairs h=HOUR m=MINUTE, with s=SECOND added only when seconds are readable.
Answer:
h=4 m=58
